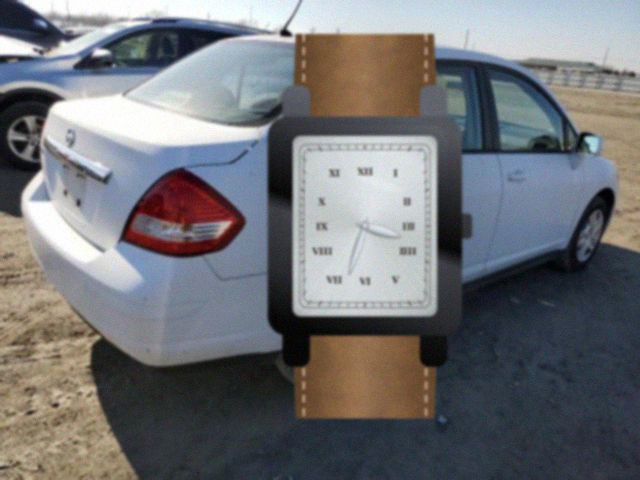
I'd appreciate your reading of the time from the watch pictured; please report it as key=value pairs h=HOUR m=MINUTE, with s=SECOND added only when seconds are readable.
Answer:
h=3 m=33
